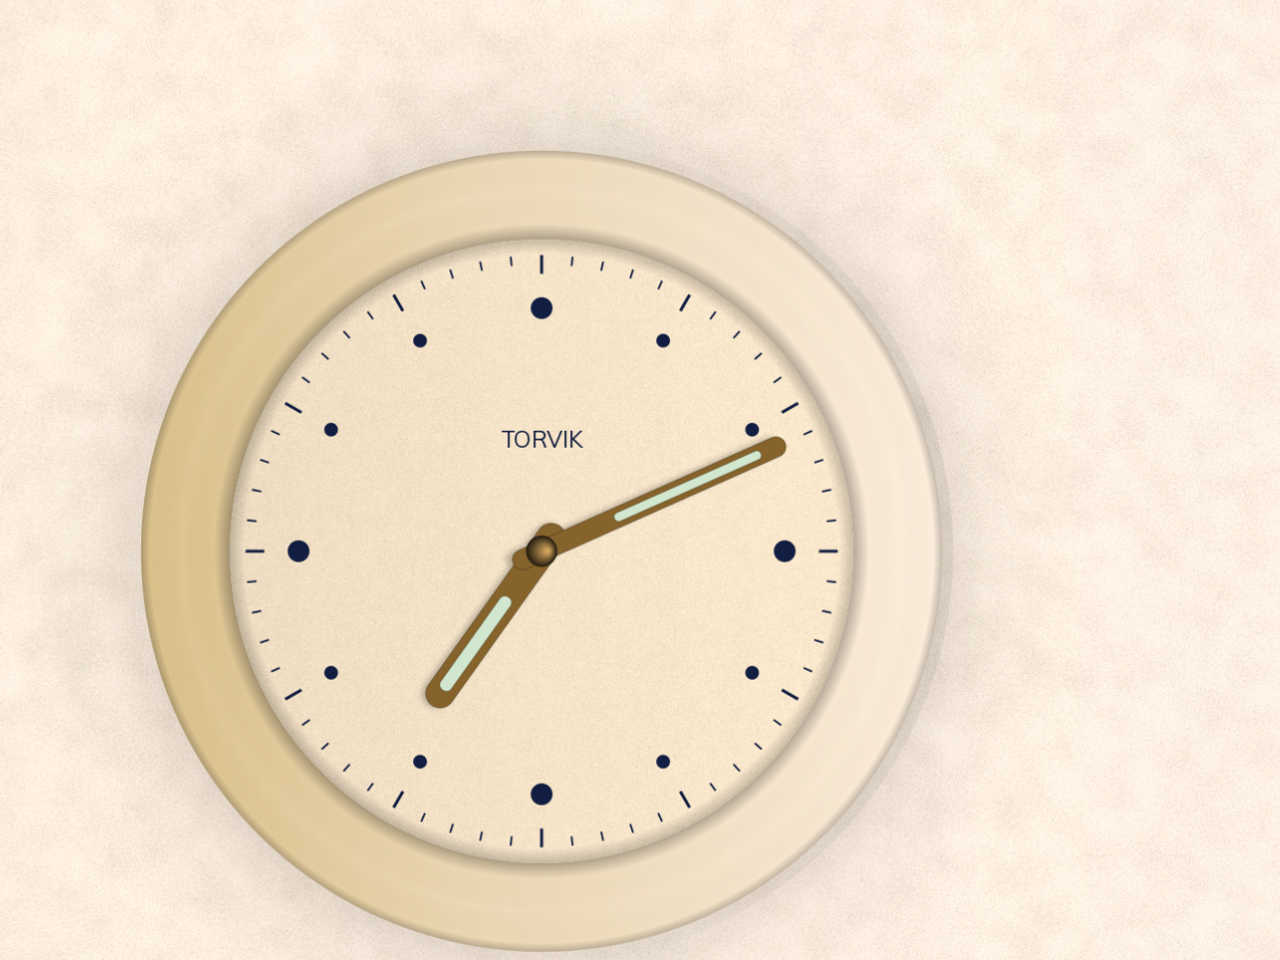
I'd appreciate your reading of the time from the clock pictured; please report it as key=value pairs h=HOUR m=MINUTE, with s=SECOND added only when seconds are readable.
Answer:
h=7 m=11
